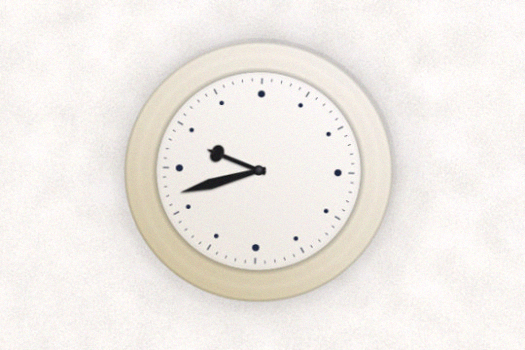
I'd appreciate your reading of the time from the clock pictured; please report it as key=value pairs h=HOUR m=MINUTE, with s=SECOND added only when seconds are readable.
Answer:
h=9 m=42
